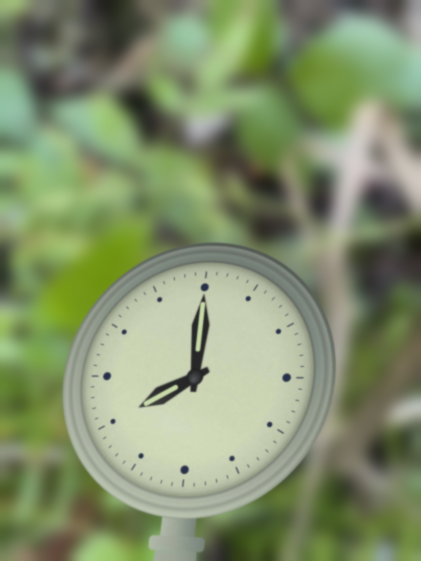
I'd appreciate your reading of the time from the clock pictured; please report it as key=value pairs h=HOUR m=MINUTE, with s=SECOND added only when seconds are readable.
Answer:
h=8 m=0
